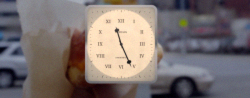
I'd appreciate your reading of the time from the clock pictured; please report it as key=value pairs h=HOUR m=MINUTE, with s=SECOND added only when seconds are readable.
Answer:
h=11 m=26
